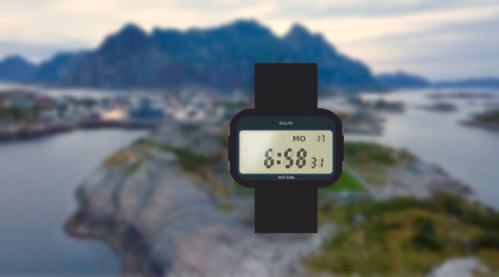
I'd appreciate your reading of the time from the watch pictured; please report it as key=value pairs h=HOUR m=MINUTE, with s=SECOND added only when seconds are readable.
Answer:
h=6 m=58 s=31
